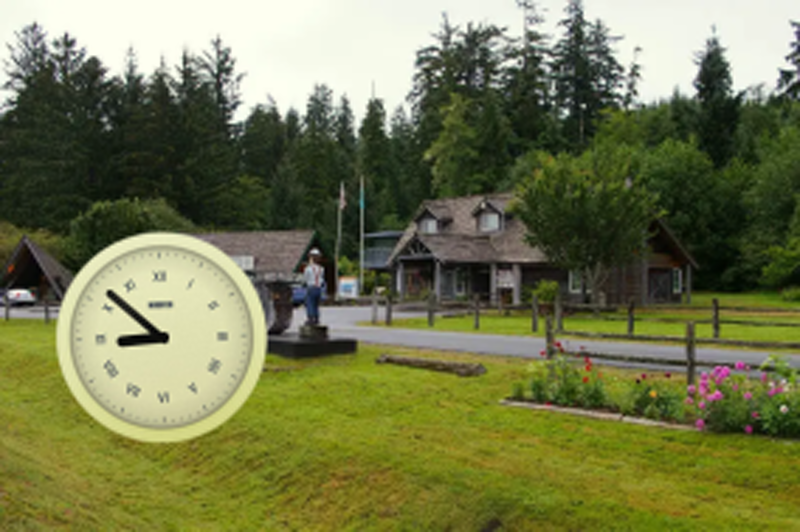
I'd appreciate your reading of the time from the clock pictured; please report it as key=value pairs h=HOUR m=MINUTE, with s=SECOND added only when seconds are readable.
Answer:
h=8 m=52
